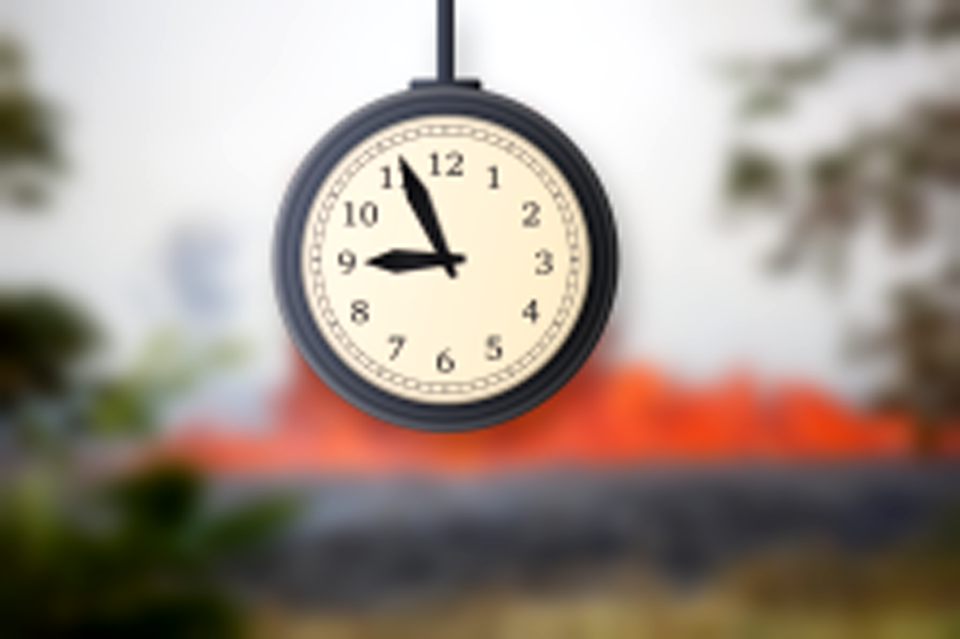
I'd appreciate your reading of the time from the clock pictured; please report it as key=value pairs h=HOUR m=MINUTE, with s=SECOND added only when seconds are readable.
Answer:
h=8 m=56
